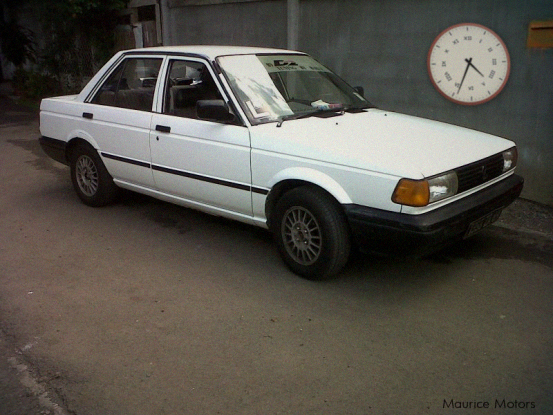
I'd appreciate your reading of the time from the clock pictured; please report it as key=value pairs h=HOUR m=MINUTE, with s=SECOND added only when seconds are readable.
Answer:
h=4 m=34
